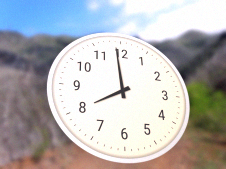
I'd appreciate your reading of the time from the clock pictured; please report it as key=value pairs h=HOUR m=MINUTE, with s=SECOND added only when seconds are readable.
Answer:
h=7 m=59
